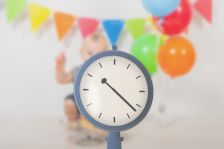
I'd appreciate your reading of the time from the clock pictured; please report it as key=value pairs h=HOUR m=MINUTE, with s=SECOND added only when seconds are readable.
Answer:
h=10 m=22
